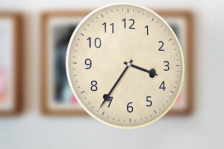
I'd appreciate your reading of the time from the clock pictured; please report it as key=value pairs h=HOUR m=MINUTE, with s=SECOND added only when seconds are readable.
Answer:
h=3 m=36
